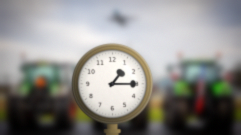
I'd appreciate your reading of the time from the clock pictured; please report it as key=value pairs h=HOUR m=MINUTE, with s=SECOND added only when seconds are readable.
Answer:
h=1 m=15
